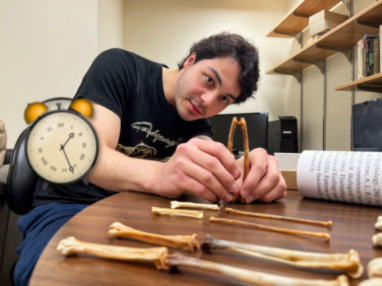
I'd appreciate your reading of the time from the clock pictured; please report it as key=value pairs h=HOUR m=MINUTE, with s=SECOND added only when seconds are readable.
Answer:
h=1 m=27
